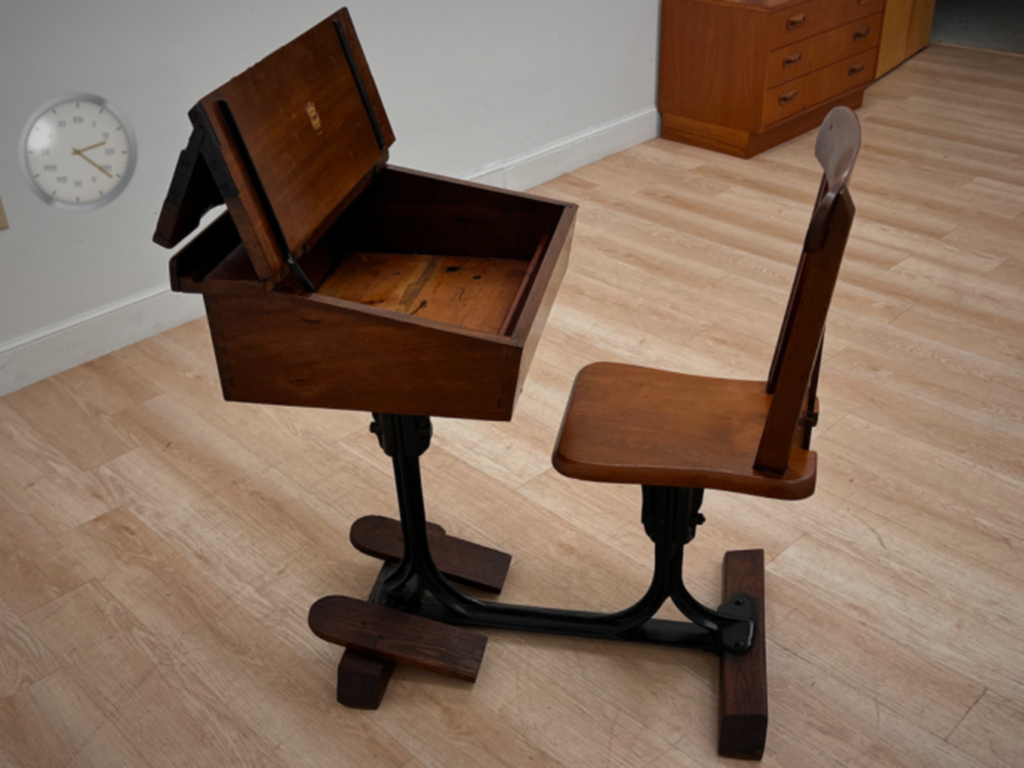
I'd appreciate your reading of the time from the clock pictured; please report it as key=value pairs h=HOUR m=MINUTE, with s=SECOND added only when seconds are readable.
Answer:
h=2 m=21
